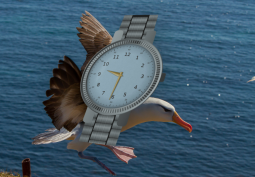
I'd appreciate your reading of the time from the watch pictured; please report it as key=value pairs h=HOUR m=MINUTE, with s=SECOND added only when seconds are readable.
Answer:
h=9 m=31
